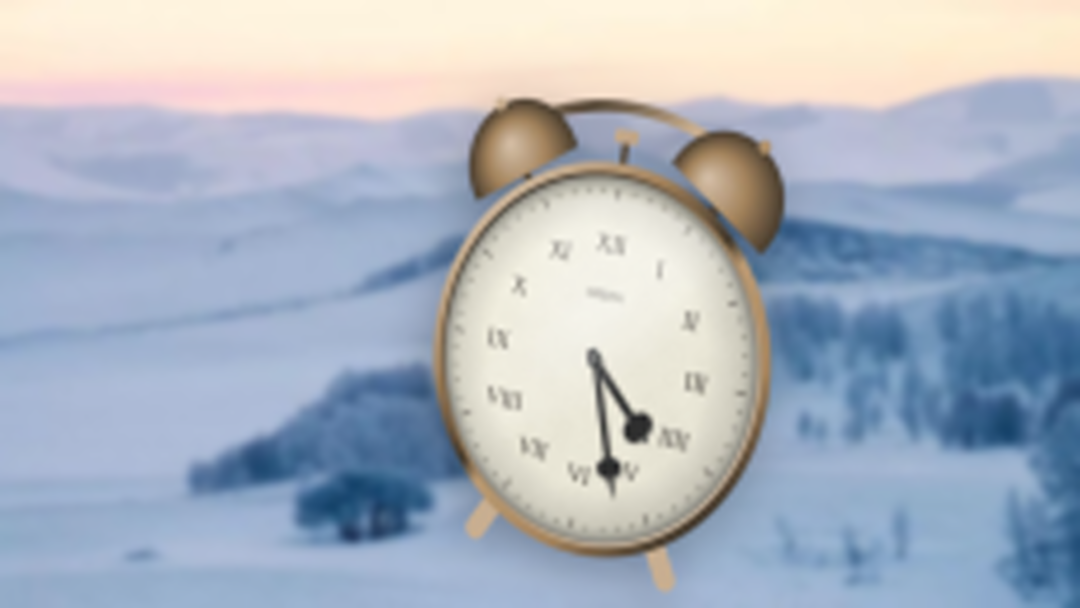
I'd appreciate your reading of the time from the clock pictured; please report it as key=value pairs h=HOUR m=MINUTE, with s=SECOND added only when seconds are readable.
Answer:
h=4 m=27
